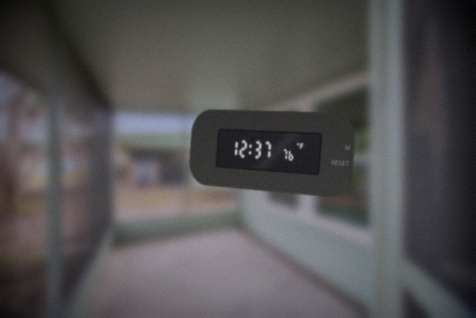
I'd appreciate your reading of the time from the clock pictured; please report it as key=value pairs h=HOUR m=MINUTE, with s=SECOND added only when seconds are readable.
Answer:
h=12 m=37
